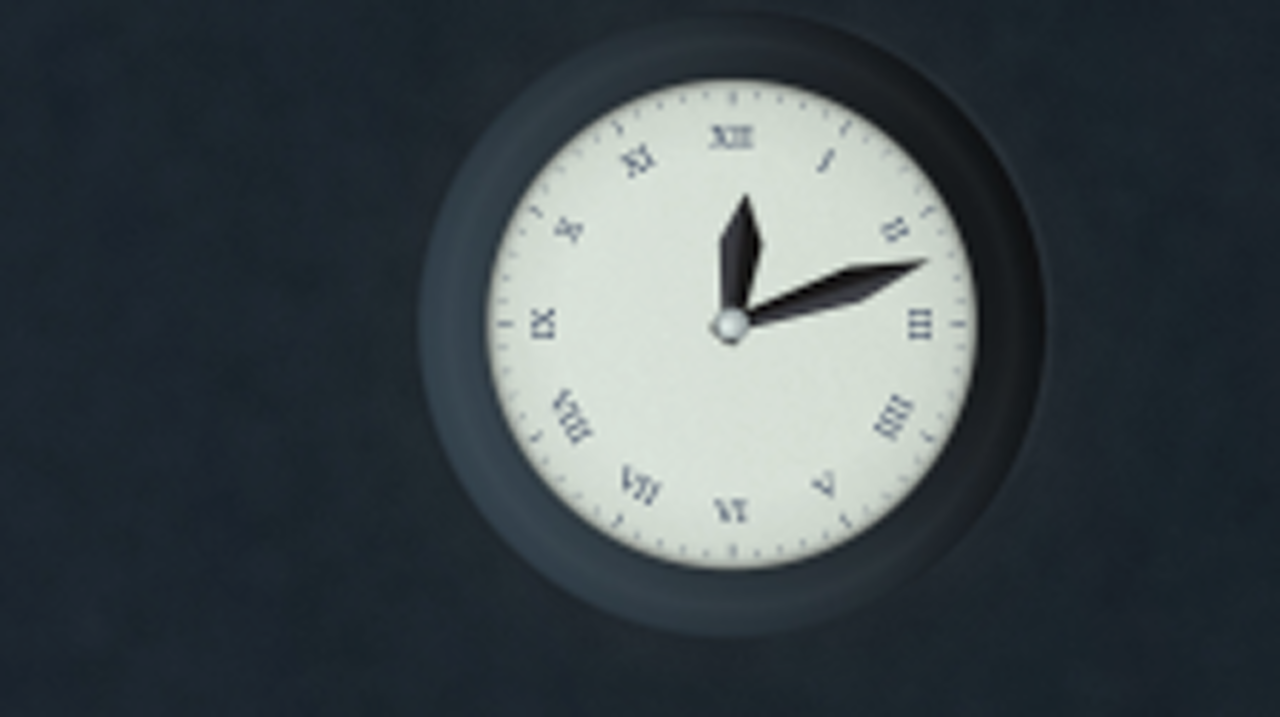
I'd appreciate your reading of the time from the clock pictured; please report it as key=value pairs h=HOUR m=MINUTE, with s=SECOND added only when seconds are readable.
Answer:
h=12 m=12
